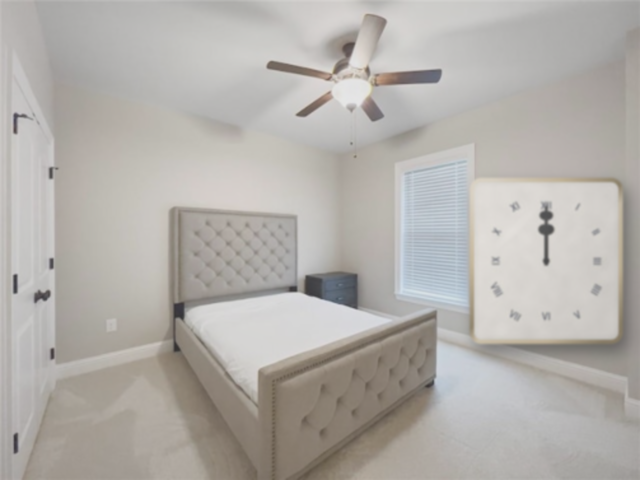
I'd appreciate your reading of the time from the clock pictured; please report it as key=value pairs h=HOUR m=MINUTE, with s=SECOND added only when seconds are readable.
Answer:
h=12 m=0
